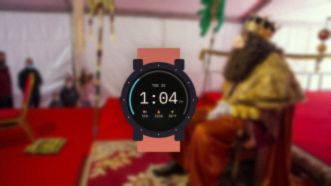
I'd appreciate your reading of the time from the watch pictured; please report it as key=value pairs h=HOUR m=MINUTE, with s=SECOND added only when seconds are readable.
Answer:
h=1 m=4
